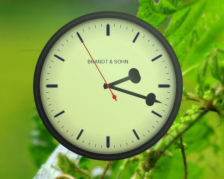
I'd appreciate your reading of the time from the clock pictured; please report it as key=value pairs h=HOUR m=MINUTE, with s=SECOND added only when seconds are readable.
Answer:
h=2 m=17 s=55
